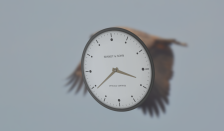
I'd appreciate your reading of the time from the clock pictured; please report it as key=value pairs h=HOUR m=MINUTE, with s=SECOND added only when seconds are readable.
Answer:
h=3 m=39
